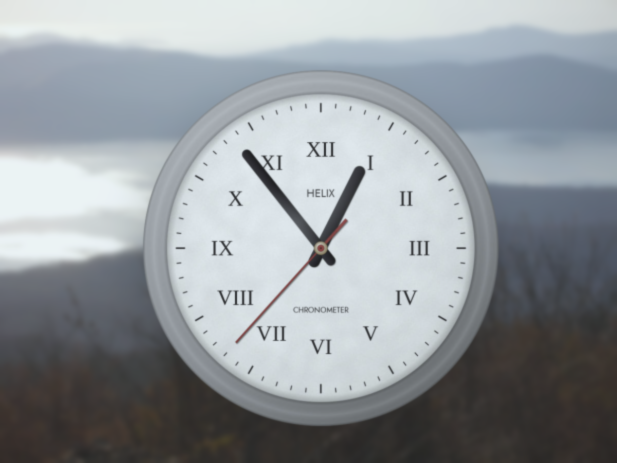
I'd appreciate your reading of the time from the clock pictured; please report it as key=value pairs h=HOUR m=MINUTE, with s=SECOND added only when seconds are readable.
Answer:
h=12 m=53 s=37
